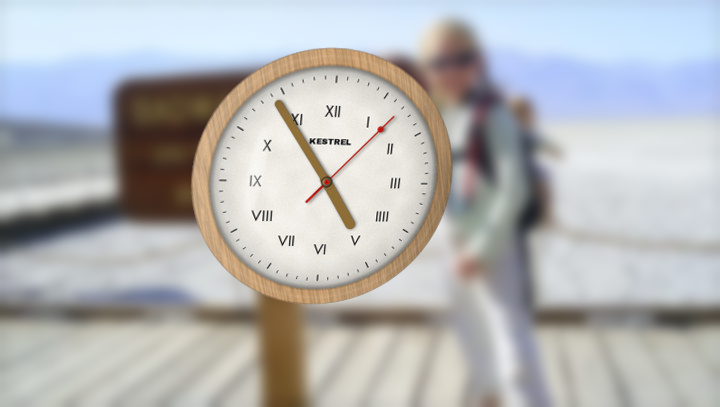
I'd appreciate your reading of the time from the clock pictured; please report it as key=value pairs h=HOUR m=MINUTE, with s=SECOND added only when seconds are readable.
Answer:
h=4 m=54 s=7
